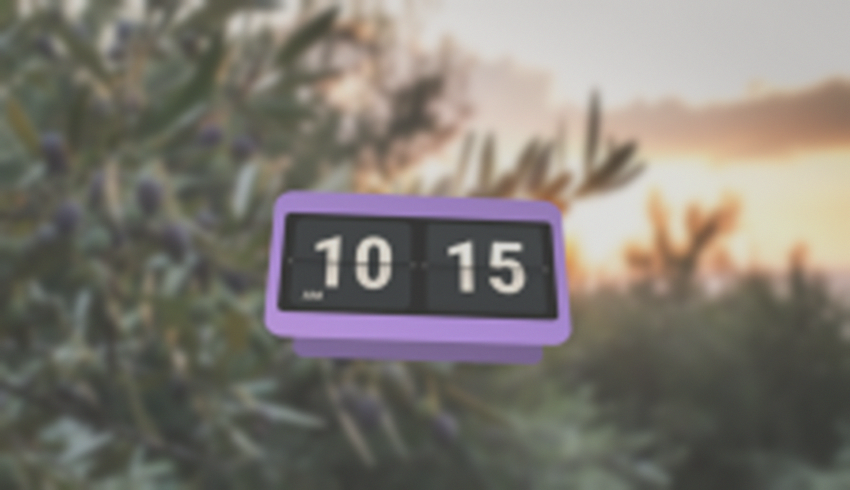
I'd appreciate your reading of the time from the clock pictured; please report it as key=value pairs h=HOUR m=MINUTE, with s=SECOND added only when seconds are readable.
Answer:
h=10 m=15
